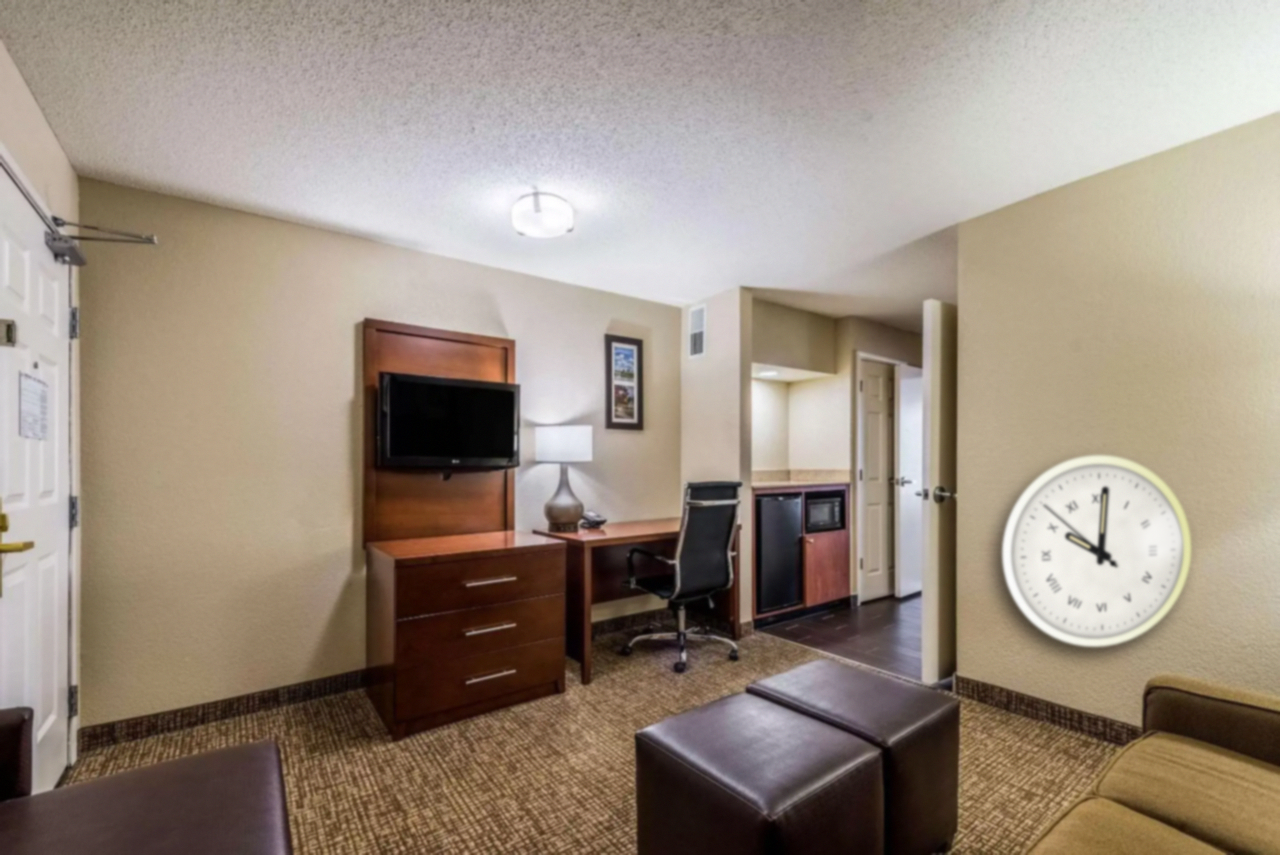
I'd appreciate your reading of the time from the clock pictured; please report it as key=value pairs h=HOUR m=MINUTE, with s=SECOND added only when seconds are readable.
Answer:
h=10 m=0 s=52
